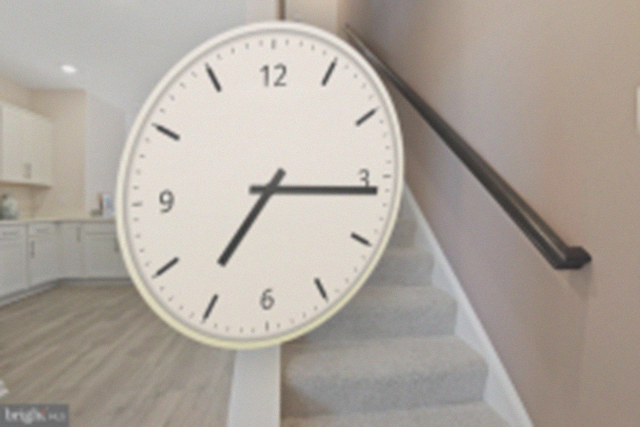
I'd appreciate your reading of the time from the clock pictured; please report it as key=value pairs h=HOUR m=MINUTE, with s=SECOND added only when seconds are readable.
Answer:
h=7 m=16
